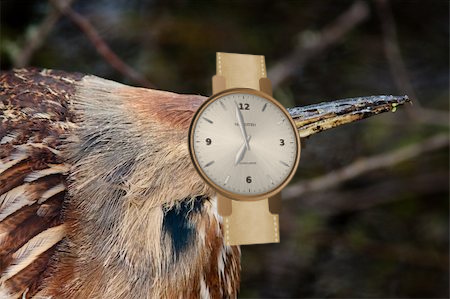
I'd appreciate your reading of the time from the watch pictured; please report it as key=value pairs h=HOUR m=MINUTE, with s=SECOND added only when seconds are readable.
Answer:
h=6 m=58
